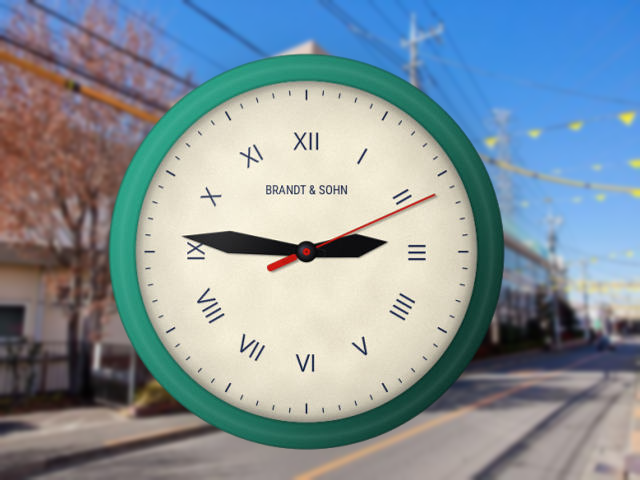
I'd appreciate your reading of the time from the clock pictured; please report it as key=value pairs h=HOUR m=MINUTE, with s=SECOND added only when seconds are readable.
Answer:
h=2 m=46 s=11
